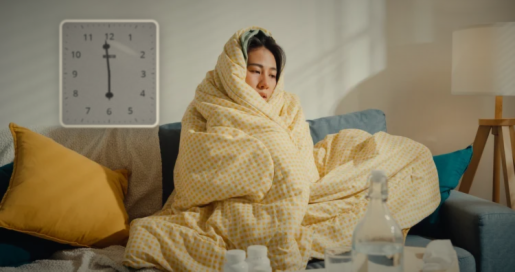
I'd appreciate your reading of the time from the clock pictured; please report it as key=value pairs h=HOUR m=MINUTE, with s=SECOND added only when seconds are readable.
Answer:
h=5 m=59
